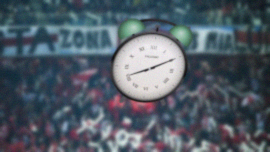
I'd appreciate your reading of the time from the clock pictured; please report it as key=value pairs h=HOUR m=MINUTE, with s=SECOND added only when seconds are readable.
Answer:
h=8 m=10
